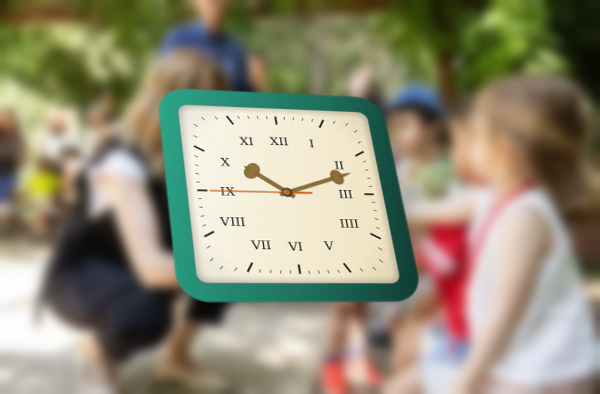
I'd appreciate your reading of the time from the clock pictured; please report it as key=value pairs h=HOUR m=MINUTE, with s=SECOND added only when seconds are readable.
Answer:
h=10 m=11 s=45
